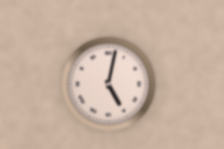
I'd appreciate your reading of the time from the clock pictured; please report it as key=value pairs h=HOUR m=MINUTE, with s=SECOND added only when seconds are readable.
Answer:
h=5 m=2
